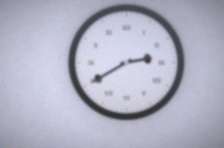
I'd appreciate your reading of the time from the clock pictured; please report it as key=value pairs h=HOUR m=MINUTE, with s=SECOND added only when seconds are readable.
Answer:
h=2 m=40
